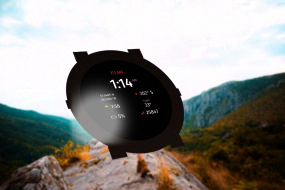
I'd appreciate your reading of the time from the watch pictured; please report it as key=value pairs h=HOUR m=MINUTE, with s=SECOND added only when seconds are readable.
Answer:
h=1 m=14
